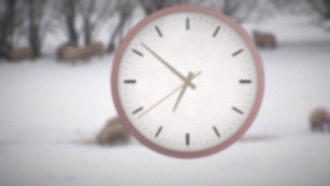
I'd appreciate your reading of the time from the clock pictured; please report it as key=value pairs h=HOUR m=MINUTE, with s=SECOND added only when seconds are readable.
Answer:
h=6 m=51 s=39
